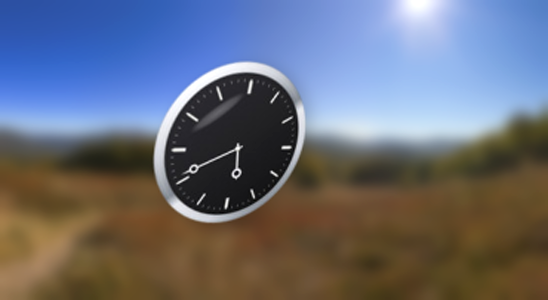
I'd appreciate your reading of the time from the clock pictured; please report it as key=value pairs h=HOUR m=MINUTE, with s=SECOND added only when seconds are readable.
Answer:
h=5 m=41
